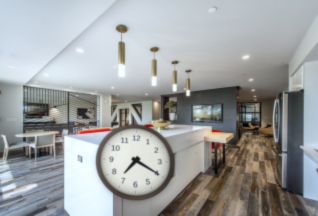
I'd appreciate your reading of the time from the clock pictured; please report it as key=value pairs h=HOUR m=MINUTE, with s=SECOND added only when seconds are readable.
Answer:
h=7 m=20
